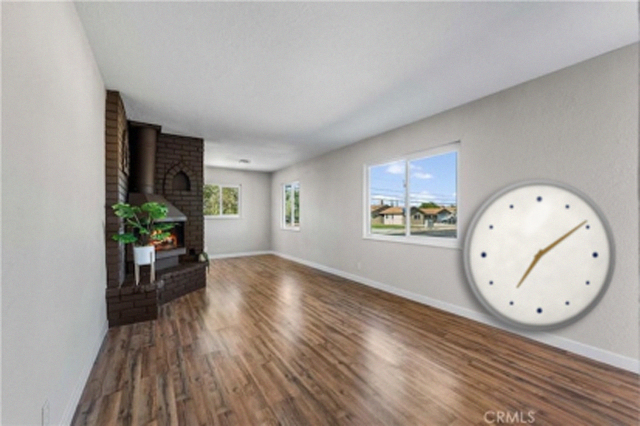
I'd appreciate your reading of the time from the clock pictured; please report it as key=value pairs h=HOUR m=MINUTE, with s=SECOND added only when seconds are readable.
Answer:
h=7 m=9
